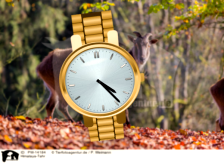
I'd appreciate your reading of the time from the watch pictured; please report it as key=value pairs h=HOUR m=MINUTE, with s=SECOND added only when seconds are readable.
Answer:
h=4 m=24
